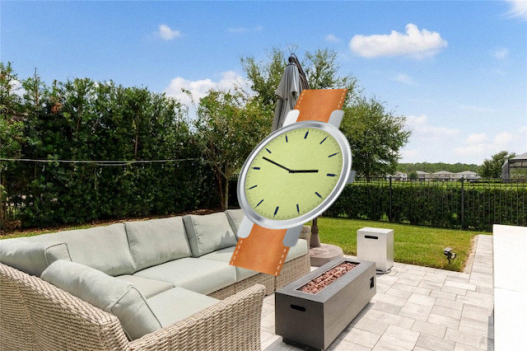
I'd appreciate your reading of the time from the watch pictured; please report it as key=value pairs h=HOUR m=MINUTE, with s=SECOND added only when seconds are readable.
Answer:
h=2 m=48
